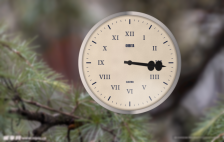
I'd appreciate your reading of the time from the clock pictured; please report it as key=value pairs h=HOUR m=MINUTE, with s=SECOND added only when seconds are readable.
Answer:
h=3 m=16
